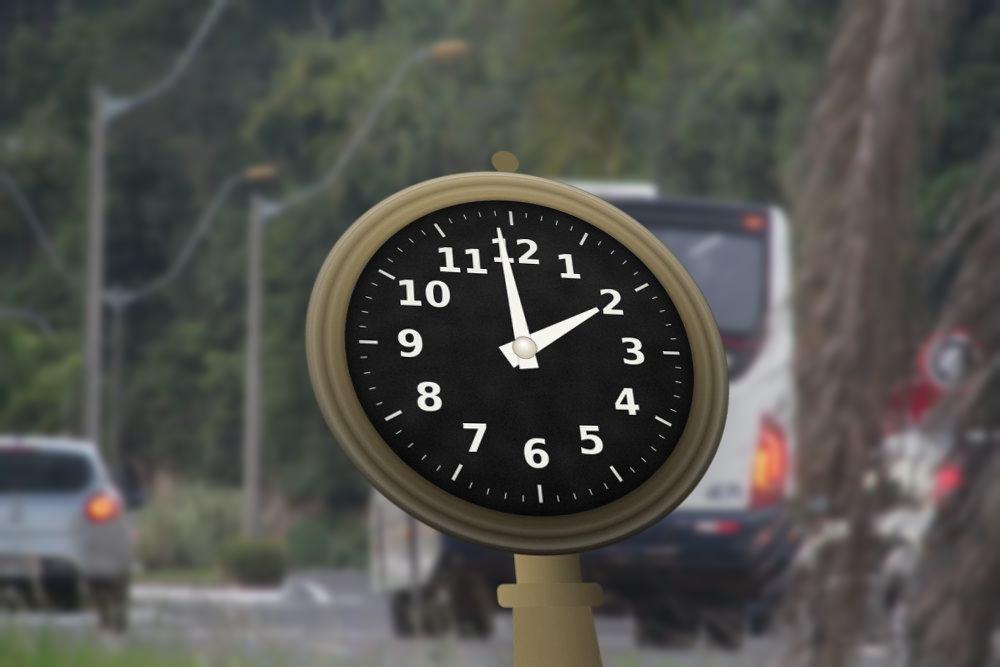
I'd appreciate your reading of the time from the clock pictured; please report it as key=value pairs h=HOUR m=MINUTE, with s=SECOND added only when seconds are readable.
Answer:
h=1 m=59
